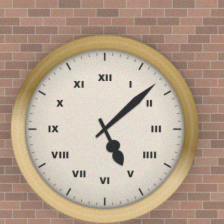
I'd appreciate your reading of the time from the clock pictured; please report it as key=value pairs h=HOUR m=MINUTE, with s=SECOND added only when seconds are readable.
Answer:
h=5 m=8
